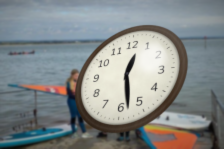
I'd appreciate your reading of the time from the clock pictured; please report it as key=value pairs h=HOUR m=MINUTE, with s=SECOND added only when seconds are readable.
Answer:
h=12 m=28
